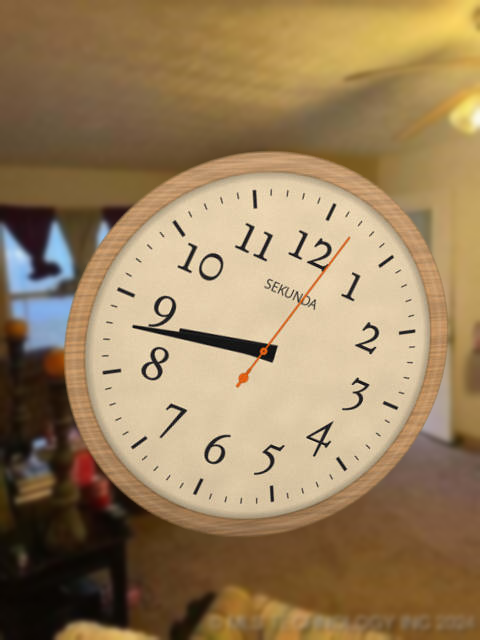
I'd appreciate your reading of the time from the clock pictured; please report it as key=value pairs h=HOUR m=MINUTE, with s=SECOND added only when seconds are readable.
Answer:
h=8 m=43 s=2
